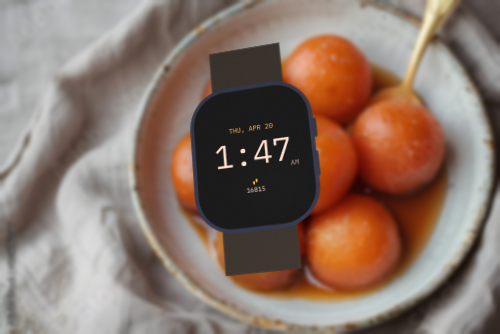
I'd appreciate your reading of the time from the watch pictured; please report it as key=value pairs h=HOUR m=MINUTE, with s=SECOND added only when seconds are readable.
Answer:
h=1 m=47
